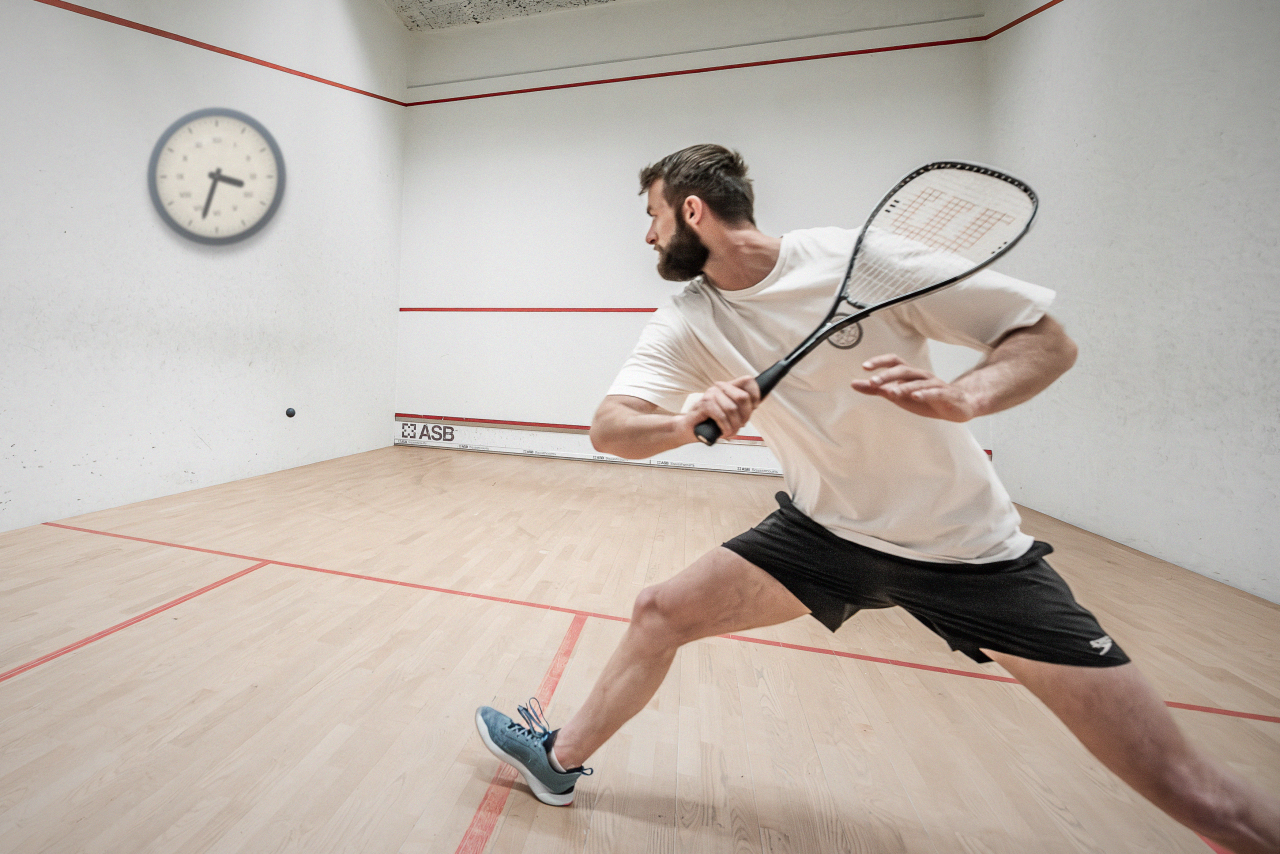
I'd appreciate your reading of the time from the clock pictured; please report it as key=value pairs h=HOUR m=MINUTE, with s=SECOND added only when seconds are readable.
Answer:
h=3 m=33
